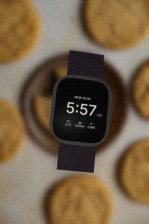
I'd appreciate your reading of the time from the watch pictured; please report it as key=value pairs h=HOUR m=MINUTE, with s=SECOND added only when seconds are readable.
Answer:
h=5 m=57
